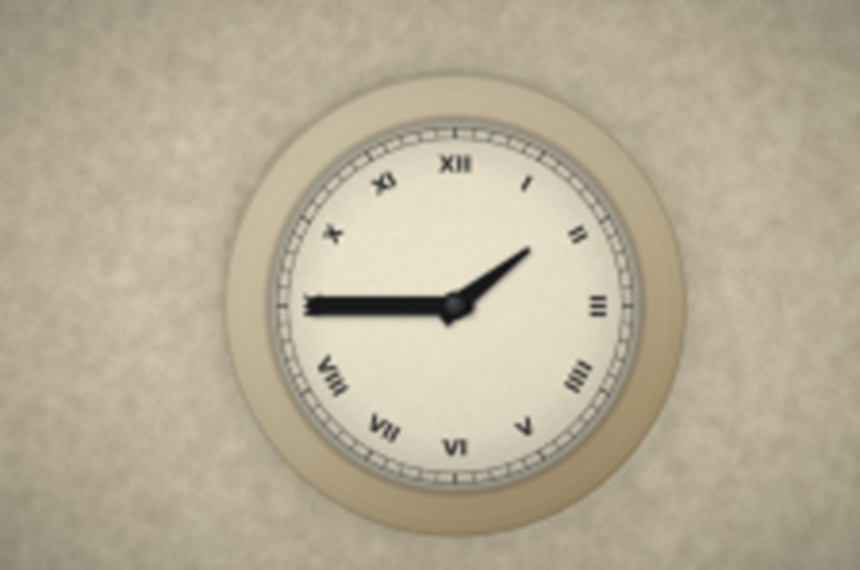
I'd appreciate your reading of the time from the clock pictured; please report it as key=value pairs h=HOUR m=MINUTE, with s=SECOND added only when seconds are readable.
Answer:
h=1 m=45
